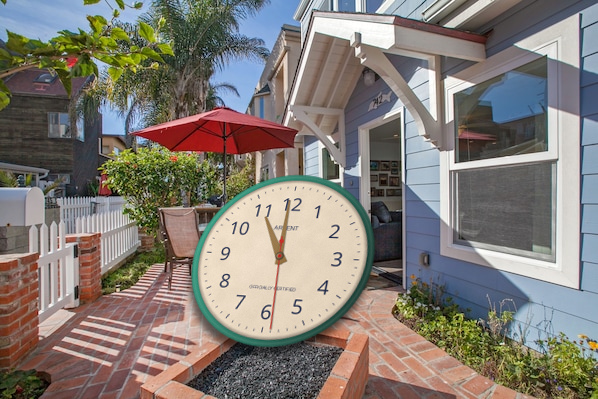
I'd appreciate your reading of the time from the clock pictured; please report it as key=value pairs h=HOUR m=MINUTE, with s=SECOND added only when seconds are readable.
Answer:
h=10 m=59 s=29
